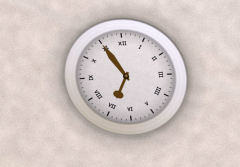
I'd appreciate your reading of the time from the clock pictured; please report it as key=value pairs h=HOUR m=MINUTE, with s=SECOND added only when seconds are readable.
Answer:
h=6 m=55
